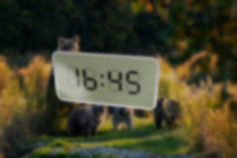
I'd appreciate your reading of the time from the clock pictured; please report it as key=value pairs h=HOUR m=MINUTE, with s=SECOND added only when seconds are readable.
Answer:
h=16 m=45
